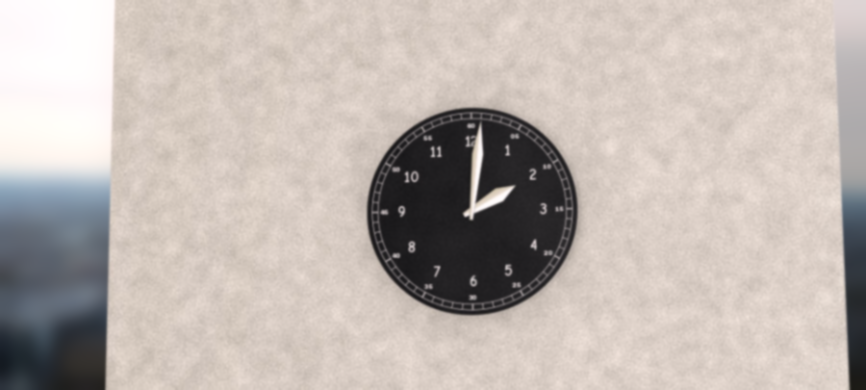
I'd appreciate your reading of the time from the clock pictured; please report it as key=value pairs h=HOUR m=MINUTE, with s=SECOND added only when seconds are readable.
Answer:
h=2 m=1
